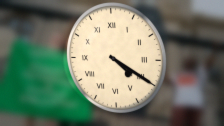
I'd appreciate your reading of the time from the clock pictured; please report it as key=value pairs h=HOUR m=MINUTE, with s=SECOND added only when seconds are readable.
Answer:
h=4 m=20
